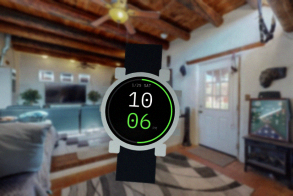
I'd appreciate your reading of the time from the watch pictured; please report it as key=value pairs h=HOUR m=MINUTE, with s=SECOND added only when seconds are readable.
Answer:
h=10 m=6
